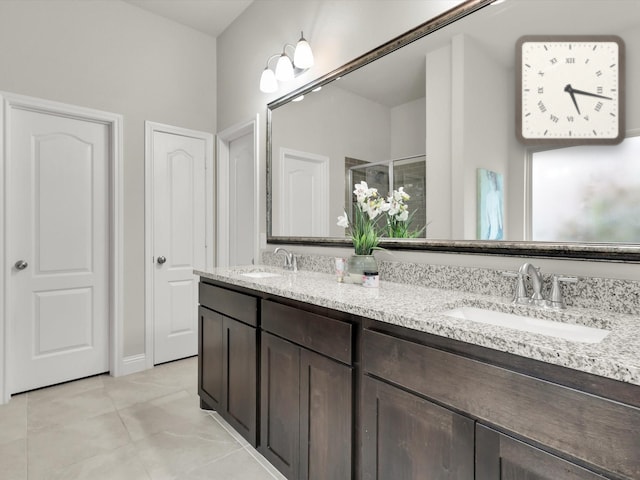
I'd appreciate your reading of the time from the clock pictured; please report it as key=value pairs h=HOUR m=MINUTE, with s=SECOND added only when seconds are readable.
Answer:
h=5 m=17
